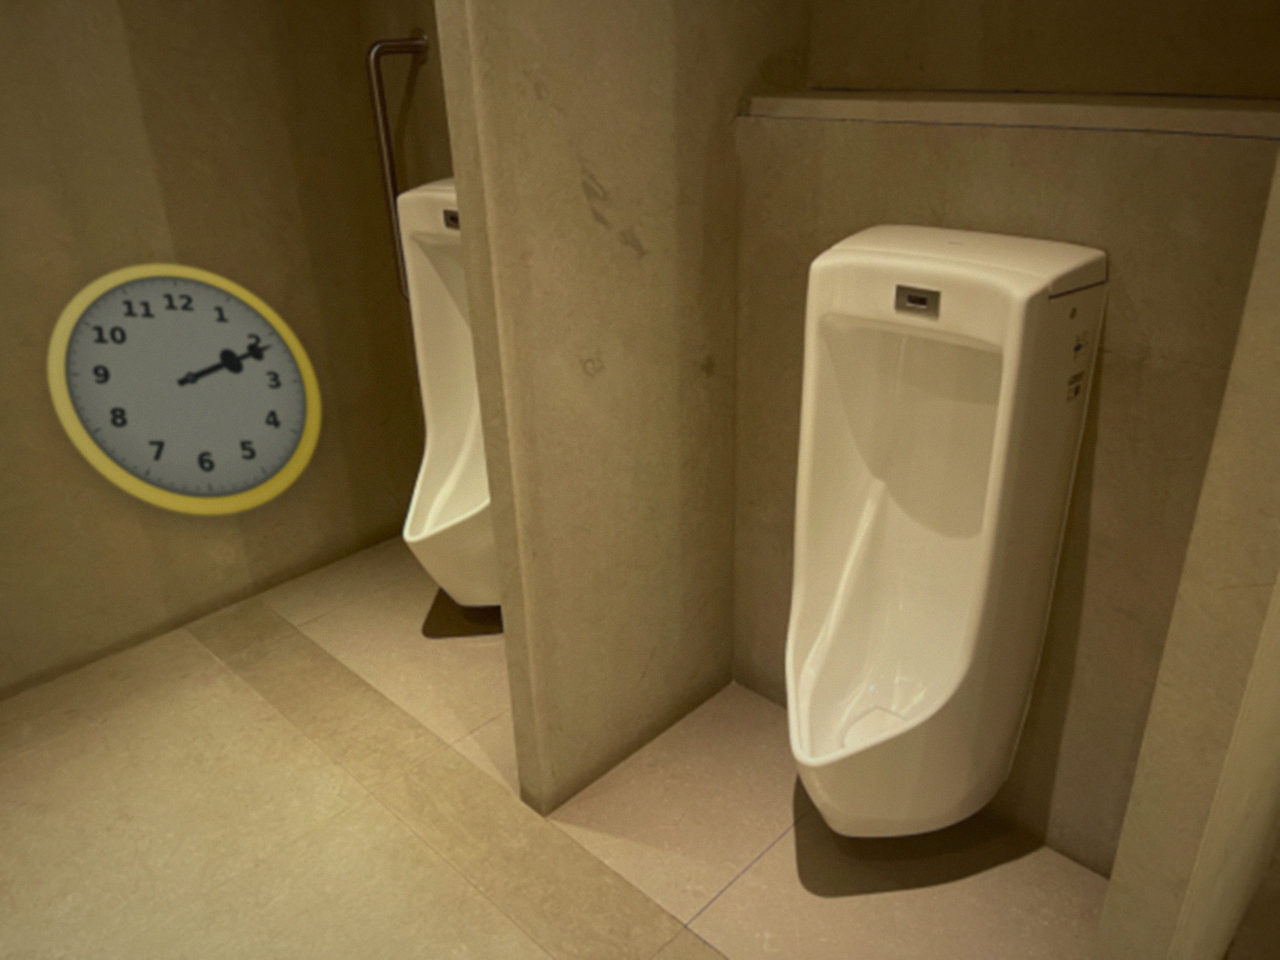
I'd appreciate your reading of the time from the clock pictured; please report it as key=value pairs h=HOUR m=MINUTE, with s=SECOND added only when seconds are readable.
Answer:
h=2 m=11
